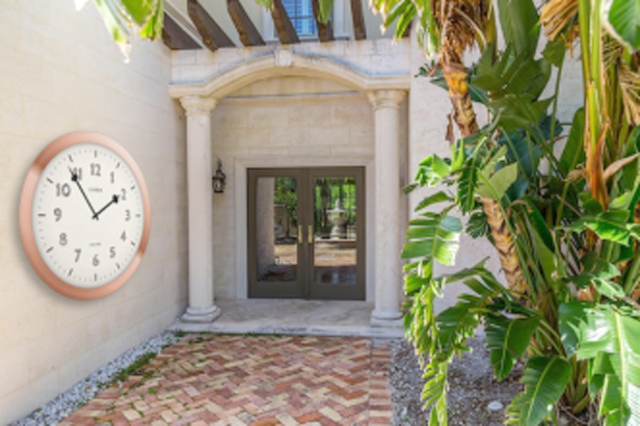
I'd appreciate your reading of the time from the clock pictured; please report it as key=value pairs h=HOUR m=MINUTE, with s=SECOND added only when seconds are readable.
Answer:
h=1 m=54
